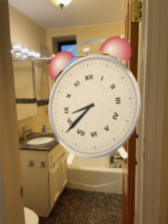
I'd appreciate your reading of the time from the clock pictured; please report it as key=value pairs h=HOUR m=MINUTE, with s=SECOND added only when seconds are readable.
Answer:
h=8 m=39
